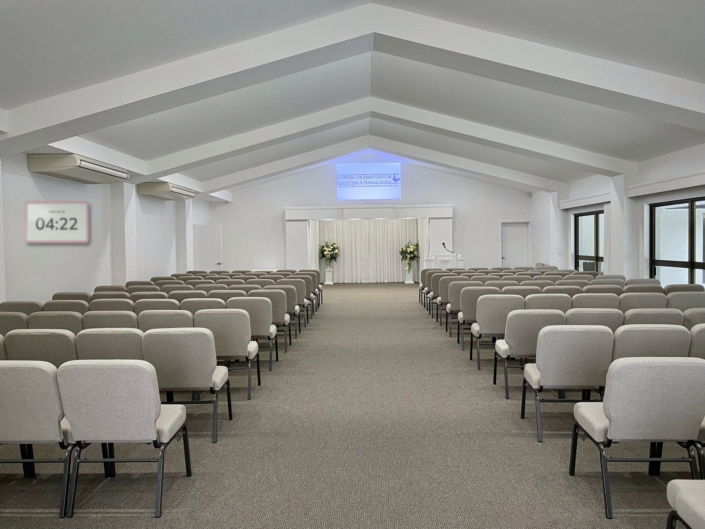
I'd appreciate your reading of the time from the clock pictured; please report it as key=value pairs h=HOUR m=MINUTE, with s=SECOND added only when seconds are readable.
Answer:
h=4 m=22
